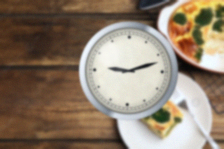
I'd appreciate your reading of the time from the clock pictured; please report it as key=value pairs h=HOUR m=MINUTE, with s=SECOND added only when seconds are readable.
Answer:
h=9 m=12
